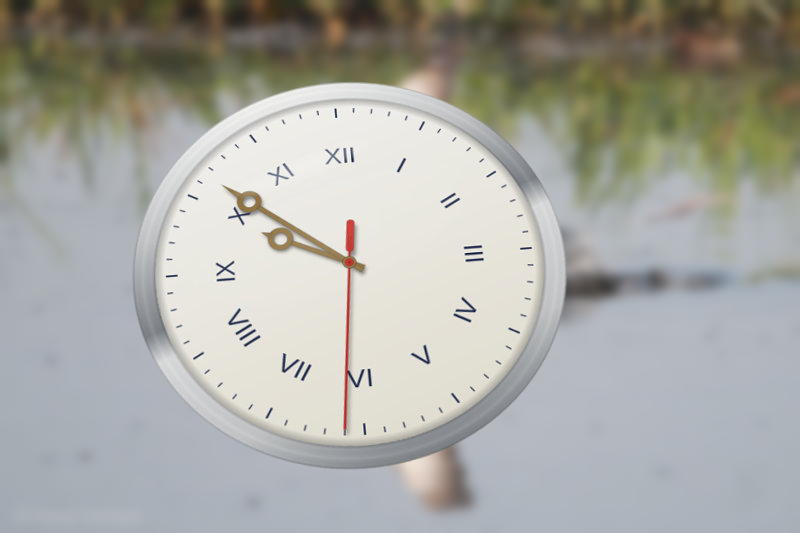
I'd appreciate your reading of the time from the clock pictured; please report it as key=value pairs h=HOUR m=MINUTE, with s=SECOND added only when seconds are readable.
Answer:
h=9 m=51 s=31
